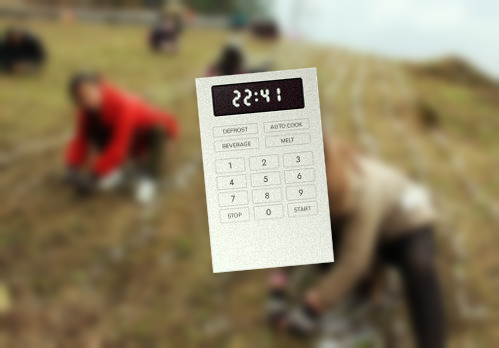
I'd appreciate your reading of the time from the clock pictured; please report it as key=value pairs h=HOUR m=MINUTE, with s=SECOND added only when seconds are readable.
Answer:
h=22 m=41
